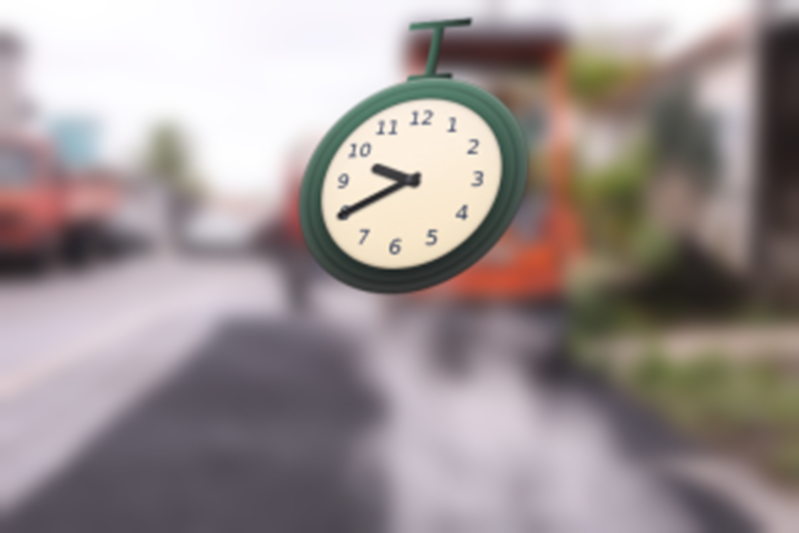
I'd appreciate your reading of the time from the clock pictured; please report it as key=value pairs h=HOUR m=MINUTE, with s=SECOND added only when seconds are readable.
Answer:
h=9 m=40
